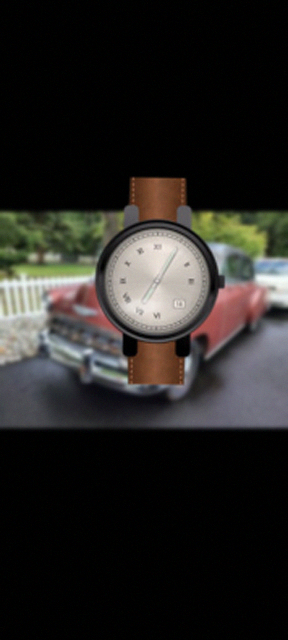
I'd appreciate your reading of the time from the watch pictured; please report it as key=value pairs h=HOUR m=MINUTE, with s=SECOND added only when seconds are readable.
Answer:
h=7 m=5
